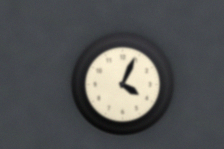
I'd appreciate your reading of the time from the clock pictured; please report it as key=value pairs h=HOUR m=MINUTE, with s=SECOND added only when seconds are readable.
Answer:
h=4 m=4
